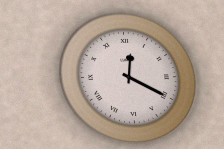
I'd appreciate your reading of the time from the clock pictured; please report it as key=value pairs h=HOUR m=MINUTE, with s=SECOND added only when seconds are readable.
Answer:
h=12 m=20
